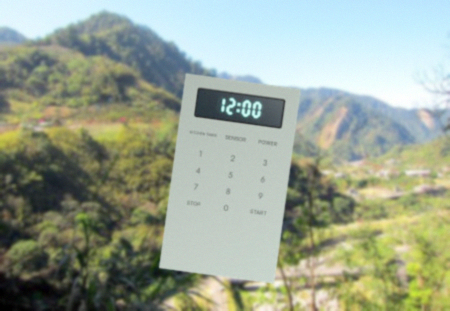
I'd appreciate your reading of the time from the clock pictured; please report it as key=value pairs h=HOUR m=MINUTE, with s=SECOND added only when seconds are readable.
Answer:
h=12 m=0
